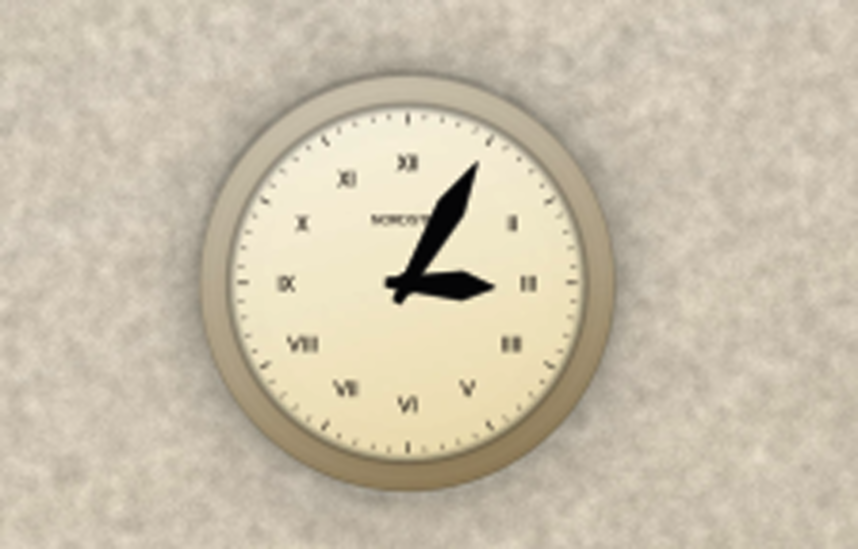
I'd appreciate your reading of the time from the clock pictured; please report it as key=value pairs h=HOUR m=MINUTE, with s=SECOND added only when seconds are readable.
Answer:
h=3 m=5
